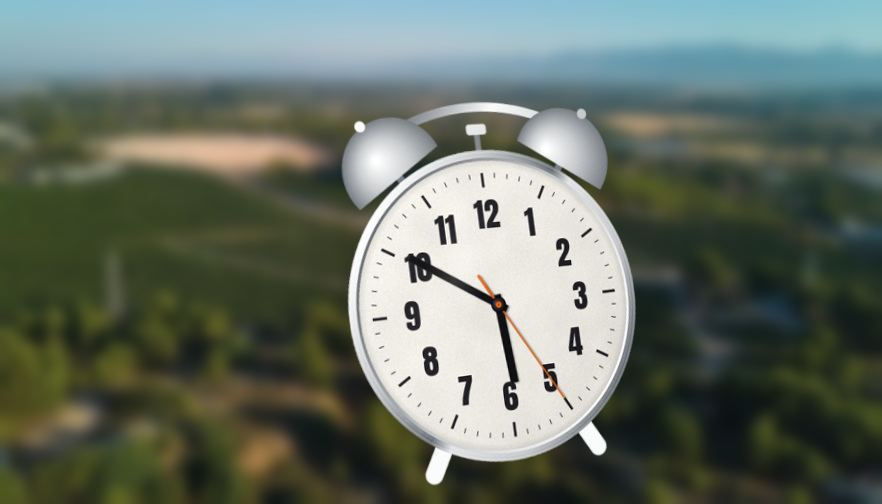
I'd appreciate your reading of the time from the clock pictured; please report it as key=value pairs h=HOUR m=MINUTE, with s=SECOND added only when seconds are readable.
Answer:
h=5 m=50 s=25
